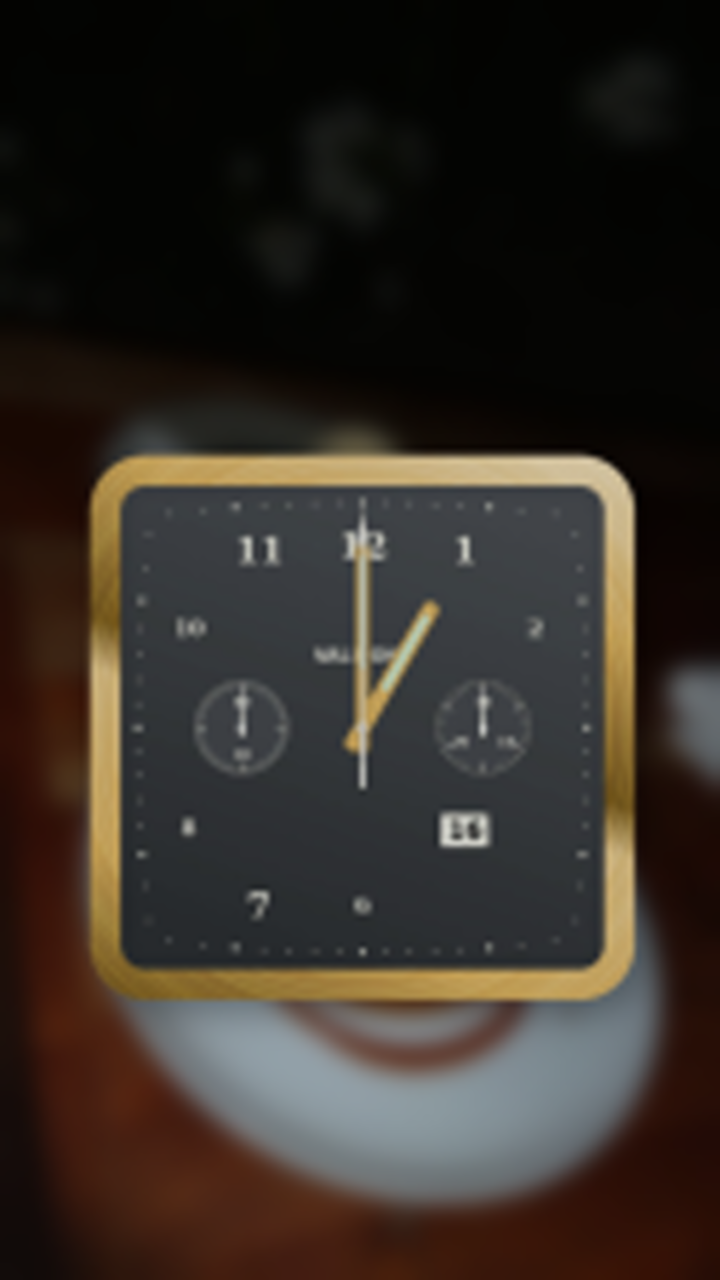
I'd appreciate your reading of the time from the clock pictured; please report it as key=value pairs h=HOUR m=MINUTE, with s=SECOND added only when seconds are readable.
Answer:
h=1 m=0
